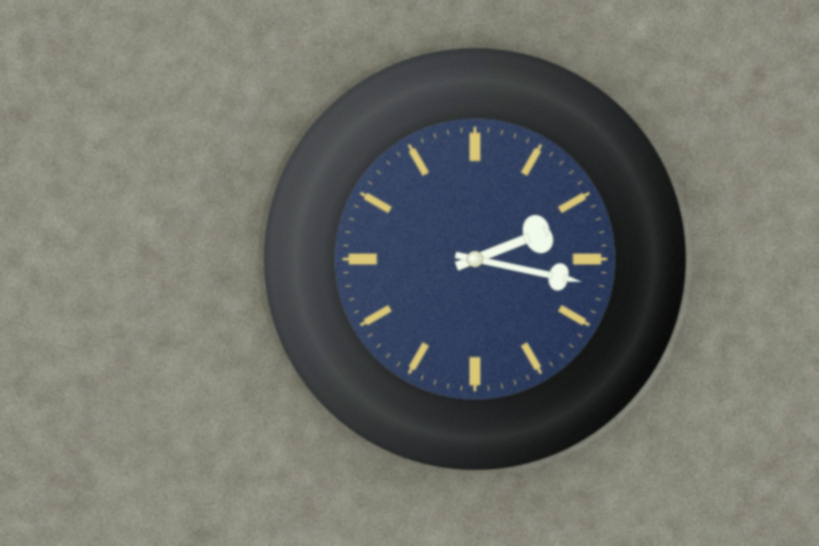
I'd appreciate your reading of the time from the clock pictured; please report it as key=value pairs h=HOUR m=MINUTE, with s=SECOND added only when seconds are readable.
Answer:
h=2 m=17
